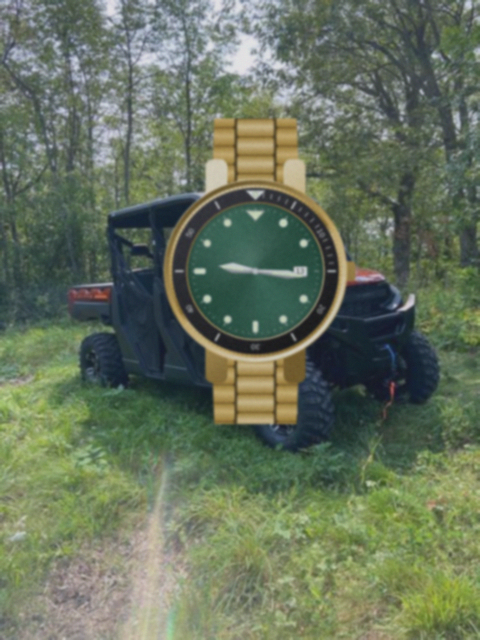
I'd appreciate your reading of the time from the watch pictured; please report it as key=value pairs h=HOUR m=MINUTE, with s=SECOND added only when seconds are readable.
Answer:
h=9 m=16
